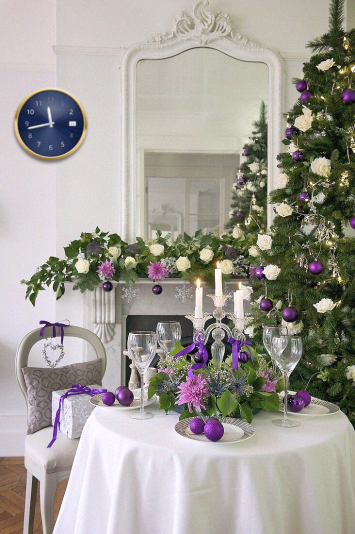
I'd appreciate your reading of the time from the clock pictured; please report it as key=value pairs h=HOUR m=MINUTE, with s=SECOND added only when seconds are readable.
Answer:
h=11 m=43
